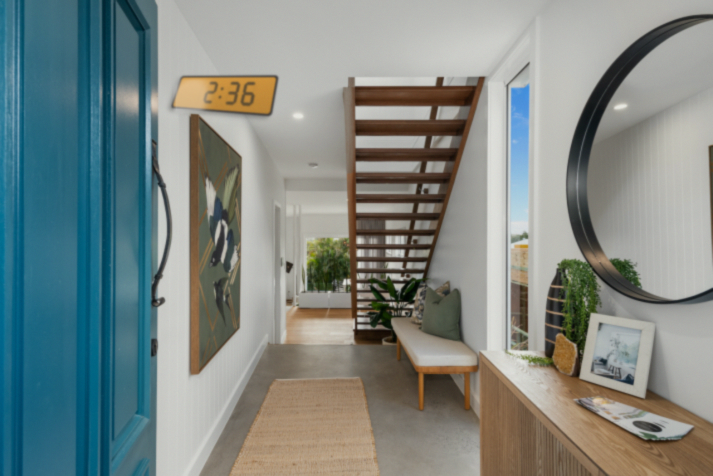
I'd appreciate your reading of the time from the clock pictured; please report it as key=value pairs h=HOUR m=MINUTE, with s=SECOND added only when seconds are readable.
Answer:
h=2 m=36
